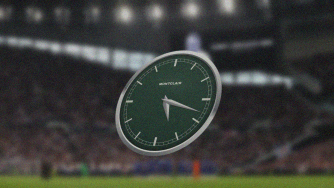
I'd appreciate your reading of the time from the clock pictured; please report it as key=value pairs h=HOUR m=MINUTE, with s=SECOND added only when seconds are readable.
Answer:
h=5 m=18
